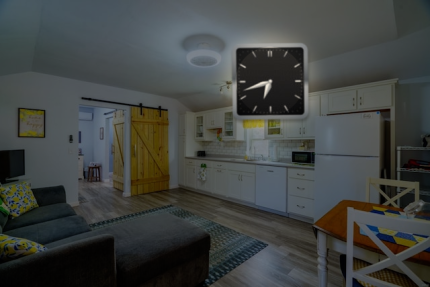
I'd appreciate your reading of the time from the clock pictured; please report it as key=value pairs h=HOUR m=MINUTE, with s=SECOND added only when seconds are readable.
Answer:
h=6 m=42
